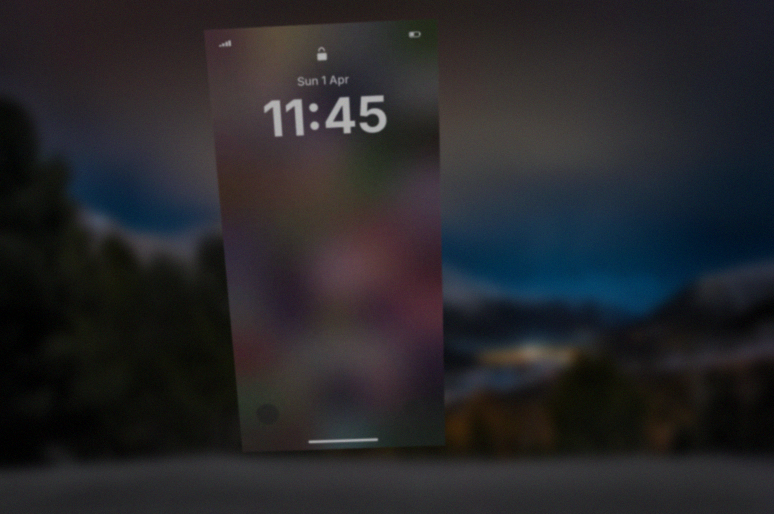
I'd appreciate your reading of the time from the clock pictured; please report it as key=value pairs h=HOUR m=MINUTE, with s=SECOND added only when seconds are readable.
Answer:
h=11 m=45
